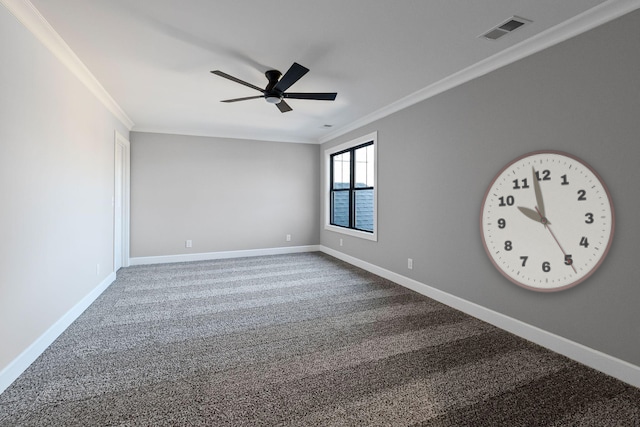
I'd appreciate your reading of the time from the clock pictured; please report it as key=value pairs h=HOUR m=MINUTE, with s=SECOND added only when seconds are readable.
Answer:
h=9 m=58 s=25
